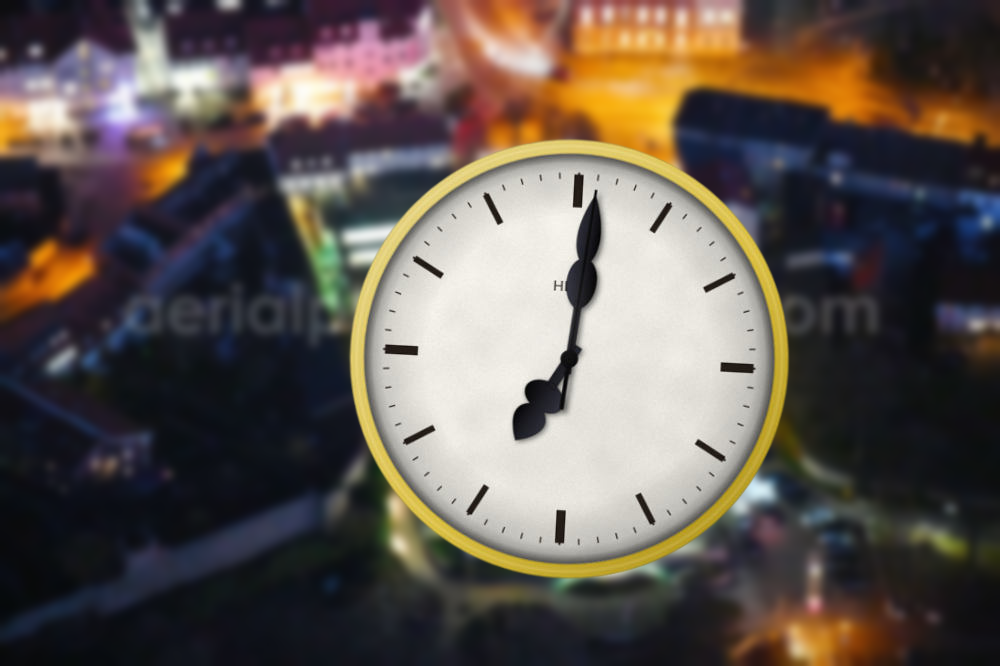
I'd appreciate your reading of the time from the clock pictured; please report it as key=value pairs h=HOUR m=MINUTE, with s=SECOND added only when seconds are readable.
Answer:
h=7 m=1 s=1
